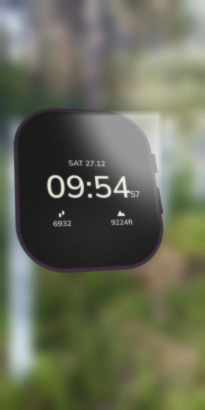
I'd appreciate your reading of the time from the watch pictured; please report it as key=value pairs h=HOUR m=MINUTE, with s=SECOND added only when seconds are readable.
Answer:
h=9 m=54
